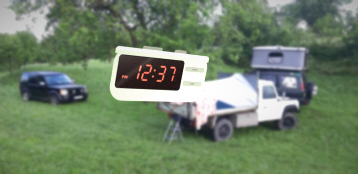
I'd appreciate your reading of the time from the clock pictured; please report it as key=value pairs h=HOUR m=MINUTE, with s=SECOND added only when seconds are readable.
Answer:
h=12 m=37
